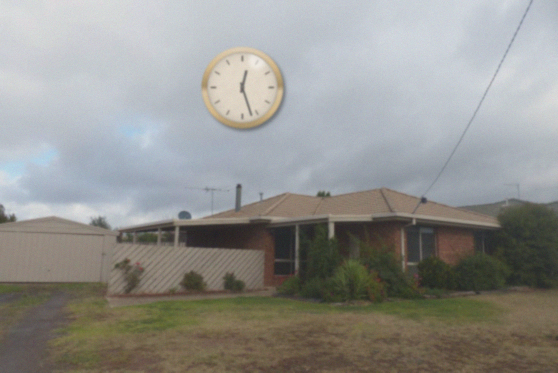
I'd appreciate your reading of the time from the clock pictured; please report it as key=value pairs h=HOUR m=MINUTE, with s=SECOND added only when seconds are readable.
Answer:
h=12 m=27
